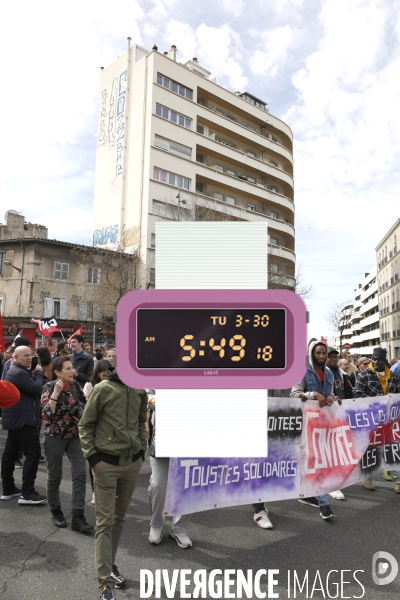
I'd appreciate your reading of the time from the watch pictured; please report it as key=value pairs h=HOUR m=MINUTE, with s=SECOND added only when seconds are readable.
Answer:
h=5 m=49 s=18
